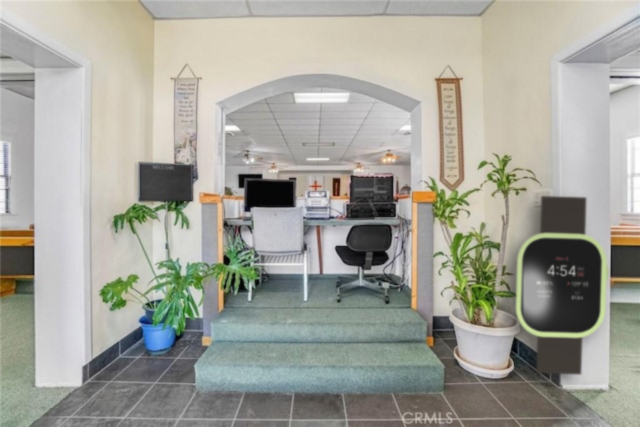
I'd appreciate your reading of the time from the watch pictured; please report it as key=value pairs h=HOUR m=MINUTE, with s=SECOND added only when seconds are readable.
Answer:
h=4 m=54
